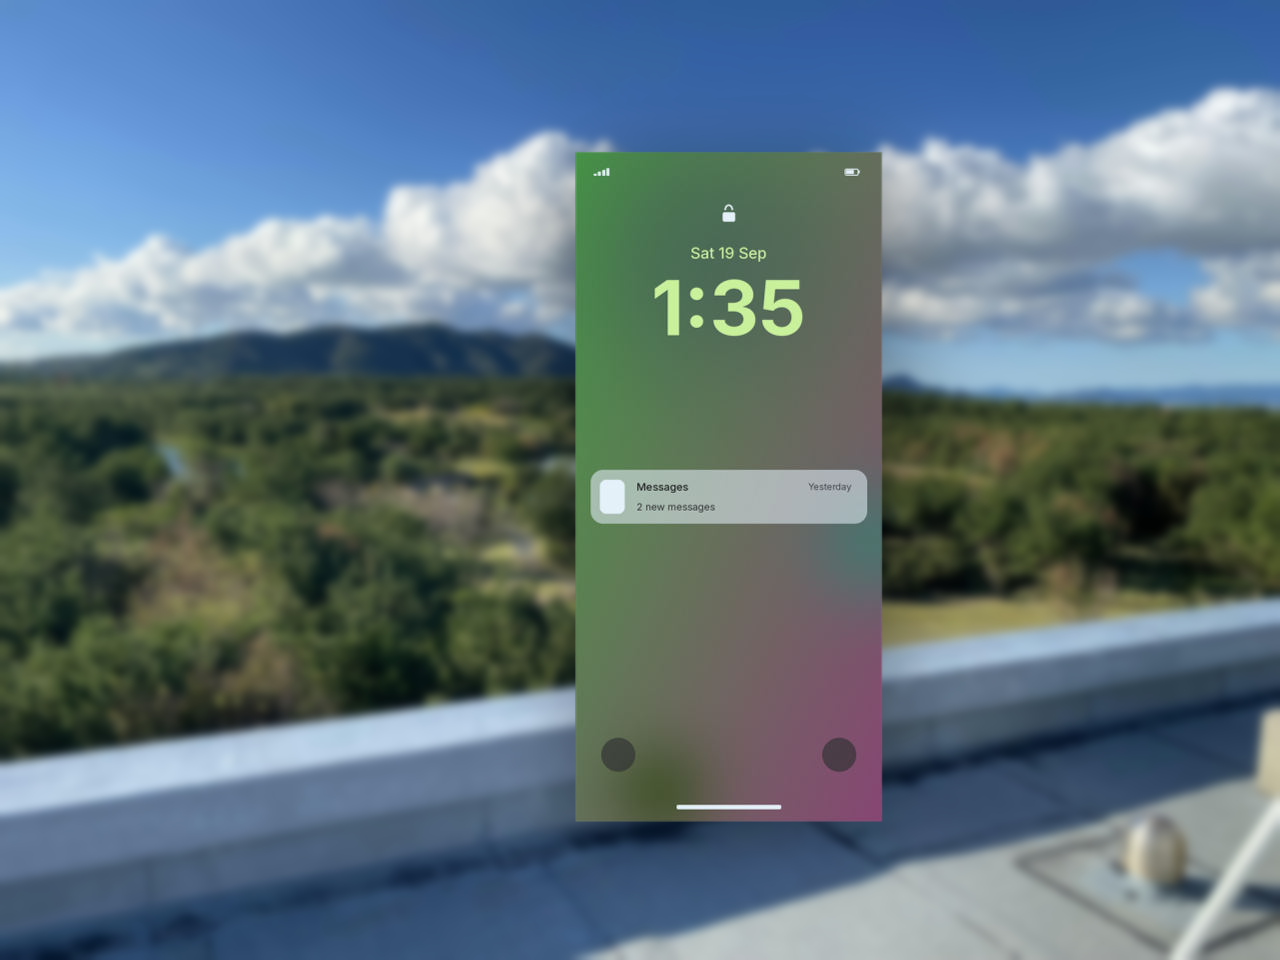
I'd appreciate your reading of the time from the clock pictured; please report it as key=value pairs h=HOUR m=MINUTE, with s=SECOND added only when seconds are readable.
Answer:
h=1 m=35
